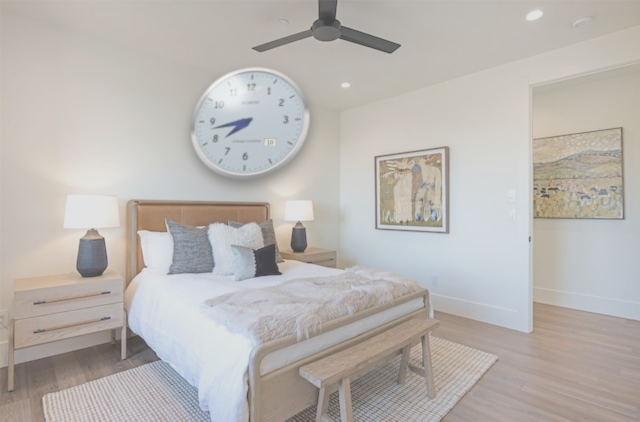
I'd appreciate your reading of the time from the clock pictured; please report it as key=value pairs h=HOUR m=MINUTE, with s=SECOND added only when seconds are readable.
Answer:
h=7 m=43
